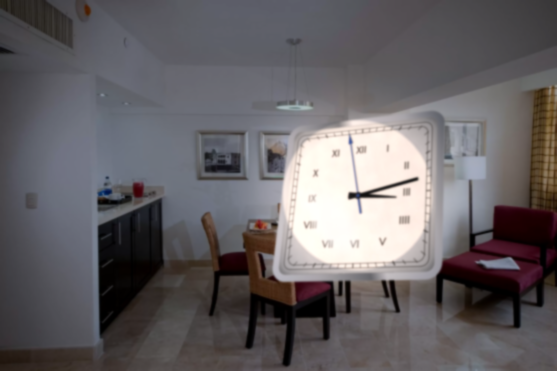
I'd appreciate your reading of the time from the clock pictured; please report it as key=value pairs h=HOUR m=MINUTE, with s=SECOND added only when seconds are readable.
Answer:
h=3 m=12 s=58
